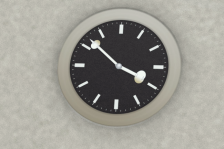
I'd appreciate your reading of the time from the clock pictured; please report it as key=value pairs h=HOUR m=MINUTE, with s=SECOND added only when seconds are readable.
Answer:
h=3 m=52
